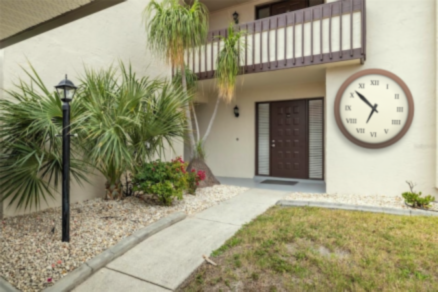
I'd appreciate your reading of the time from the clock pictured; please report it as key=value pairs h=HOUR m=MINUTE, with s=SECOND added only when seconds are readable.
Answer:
h=6 m=52
